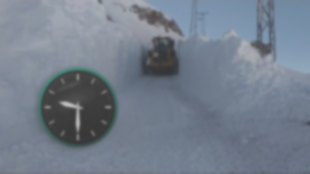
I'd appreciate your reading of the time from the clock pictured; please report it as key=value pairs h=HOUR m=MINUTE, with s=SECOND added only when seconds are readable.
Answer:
h=9 m=30
